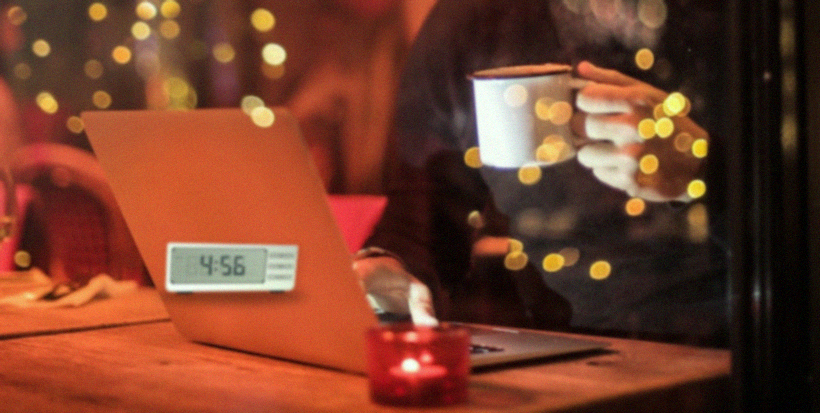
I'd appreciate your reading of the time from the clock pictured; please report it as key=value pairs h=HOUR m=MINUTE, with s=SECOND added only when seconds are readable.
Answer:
h=4 m=56
